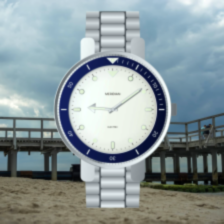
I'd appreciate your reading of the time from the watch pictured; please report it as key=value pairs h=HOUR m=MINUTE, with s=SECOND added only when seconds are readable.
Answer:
h=9 m=9
